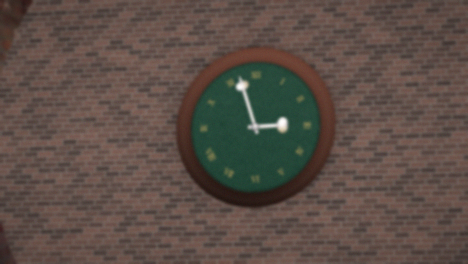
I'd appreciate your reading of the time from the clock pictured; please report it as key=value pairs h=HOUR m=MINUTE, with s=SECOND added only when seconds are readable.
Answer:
h=2 m=57
